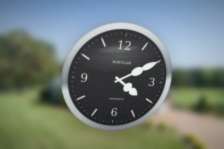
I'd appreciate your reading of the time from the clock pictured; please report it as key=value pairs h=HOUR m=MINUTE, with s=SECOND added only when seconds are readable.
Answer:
h=4 m=10
